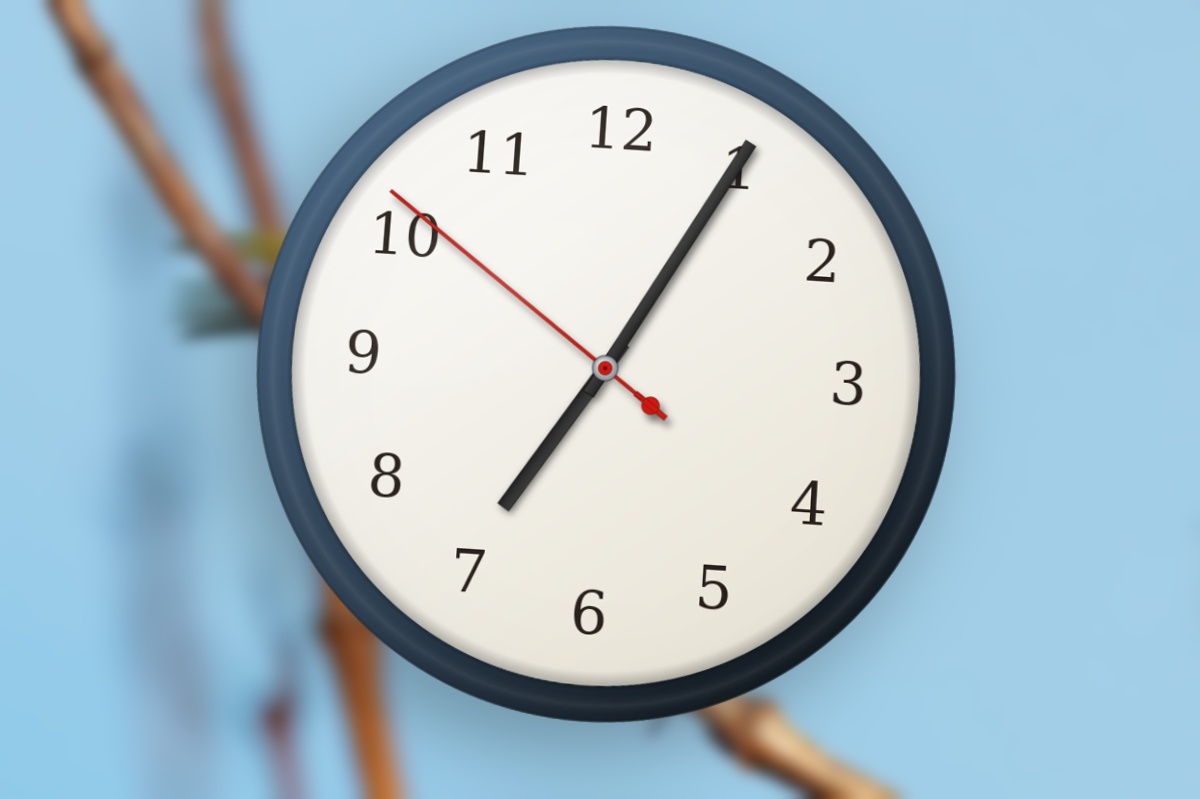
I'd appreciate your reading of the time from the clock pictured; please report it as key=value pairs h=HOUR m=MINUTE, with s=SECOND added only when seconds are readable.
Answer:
h=7 m=4 s=51
